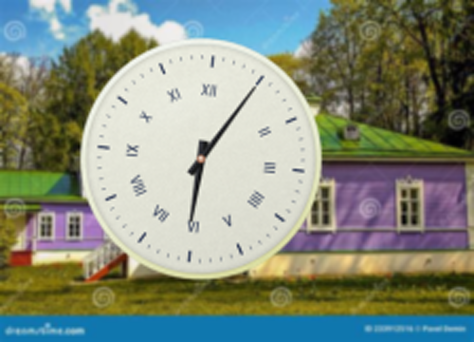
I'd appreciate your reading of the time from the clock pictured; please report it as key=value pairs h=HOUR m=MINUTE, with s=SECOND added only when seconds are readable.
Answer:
h=6 m=5
